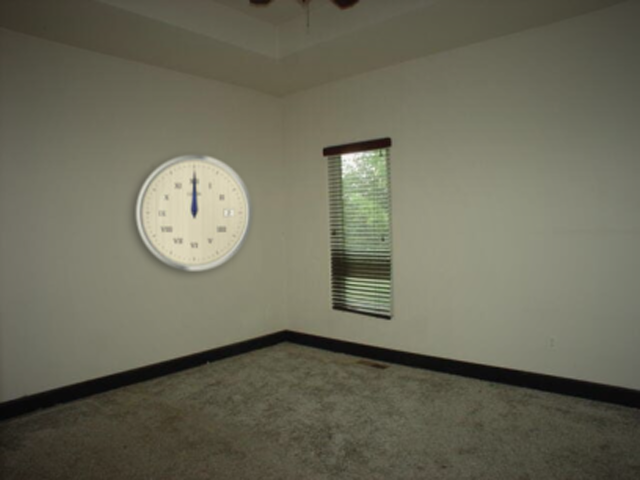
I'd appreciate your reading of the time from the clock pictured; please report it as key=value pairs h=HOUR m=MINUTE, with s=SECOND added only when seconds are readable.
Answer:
h=12 m=0
